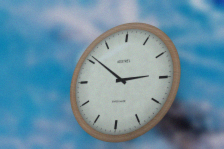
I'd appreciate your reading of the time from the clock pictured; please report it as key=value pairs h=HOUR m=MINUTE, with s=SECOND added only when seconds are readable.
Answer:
h=2 m=51
